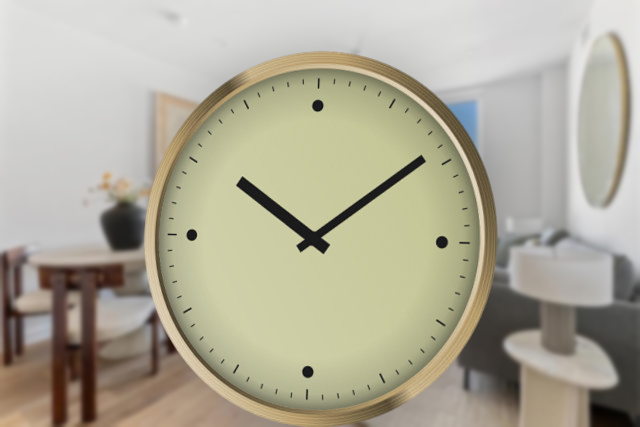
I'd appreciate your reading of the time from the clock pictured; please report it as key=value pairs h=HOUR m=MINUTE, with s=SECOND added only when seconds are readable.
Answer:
h=10 m=9
